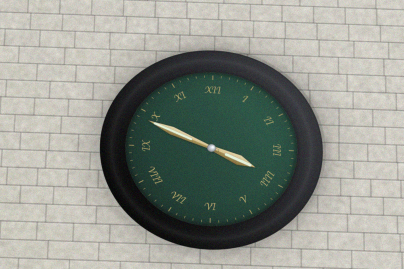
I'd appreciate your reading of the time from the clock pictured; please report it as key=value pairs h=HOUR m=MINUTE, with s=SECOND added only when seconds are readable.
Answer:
h=3 m=49
